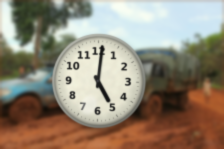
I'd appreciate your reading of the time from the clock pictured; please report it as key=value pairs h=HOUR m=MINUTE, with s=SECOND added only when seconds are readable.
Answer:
h=5 m=1
